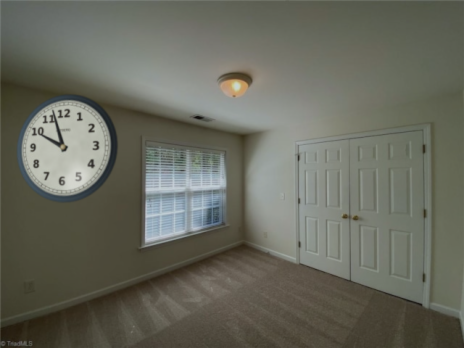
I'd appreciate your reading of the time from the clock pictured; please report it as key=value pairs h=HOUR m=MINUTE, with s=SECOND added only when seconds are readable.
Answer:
h=9 m=57
